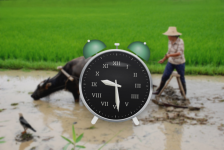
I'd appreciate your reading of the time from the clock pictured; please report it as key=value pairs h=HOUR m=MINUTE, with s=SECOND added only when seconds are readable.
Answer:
h=9 m=29
